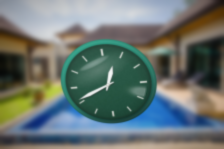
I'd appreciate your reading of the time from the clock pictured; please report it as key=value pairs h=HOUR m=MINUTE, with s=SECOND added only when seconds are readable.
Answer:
h=12 m=41
